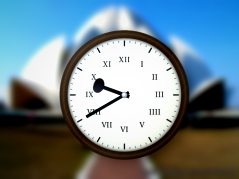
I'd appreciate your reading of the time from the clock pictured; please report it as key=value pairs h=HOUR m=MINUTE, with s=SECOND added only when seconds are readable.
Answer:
h=9 m=40
